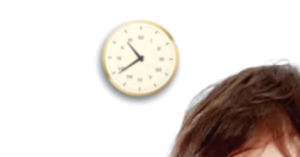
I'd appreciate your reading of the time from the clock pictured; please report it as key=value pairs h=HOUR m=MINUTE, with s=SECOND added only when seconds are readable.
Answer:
h=10 m=39
